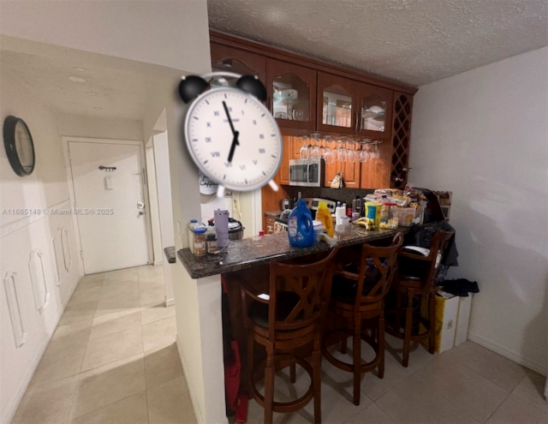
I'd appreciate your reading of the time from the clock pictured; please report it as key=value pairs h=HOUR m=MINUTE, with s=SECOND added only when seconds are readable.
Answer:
h=6 m=59
